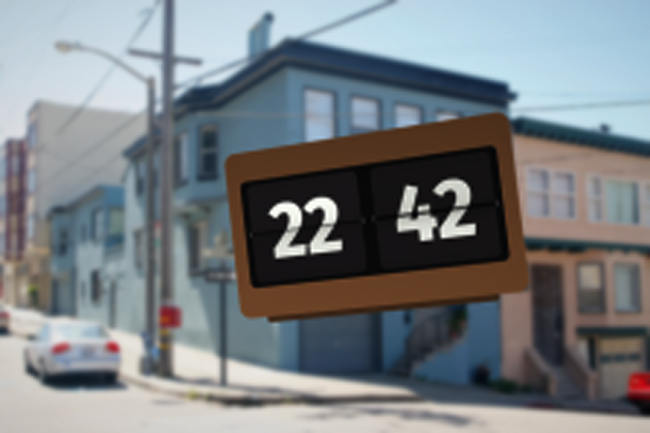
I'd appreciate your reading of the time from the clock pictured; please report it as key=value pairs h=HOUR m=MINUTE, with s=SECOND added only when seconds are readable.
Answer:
h=22 m=42
